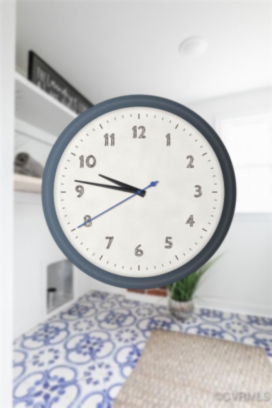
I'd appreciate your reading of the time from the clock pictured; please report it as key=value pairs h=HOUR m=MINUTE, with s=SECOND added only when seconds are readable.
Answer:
h=9 m=46 s=40
